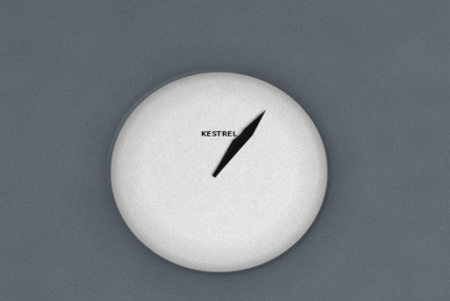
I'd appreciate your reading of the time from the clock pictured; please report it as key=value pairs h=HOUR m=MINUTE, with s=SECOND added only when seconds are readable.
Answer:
h=1 m=6
